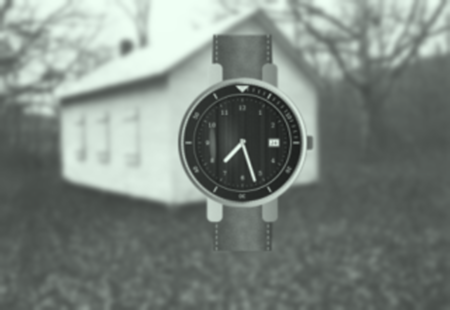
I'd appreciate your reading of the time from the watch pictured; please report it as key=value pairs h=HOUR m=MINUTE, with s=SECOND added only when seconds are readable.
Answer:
h=7 m=27
